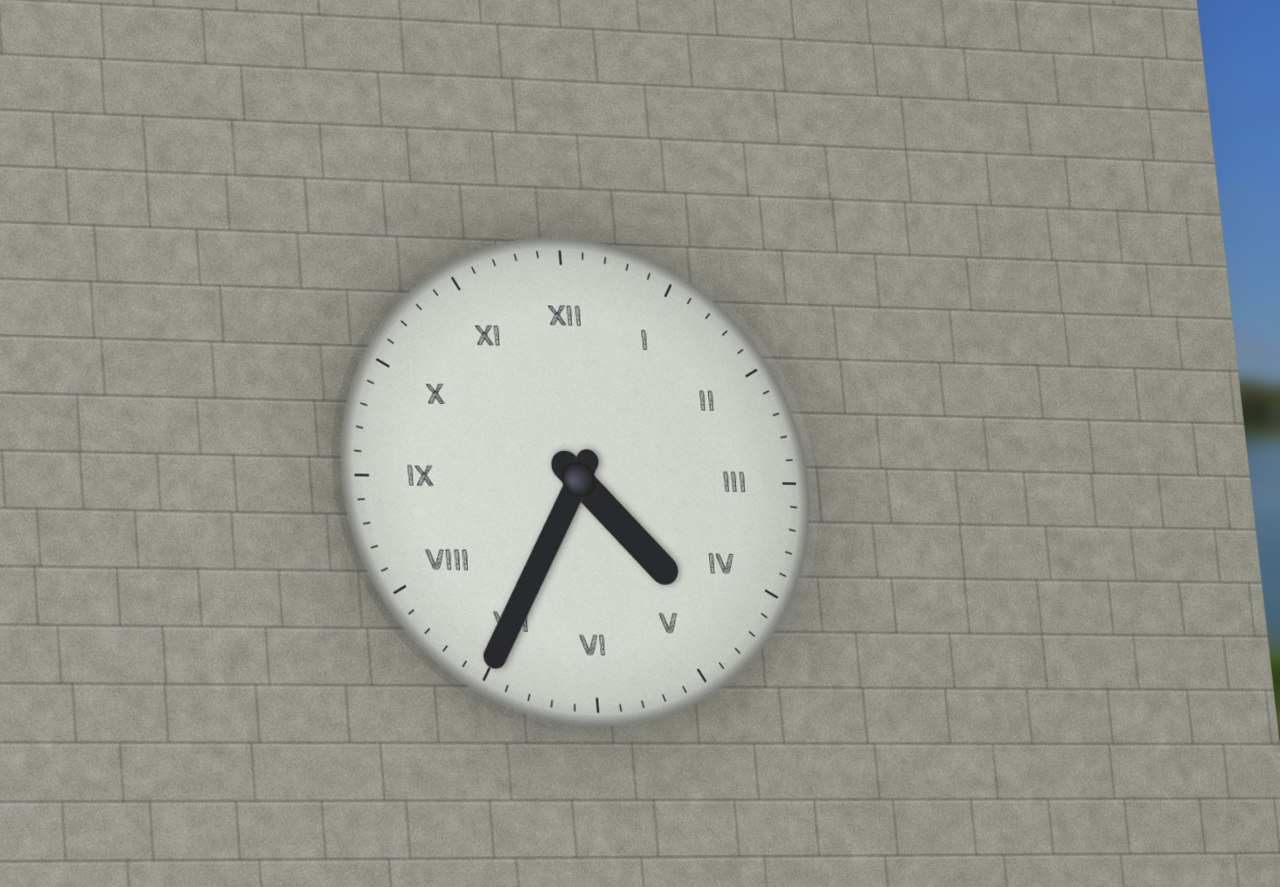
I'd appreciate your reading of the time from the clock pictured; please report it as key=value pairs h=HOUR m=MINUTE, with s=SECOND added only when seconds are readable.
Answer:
h=4 m=35
